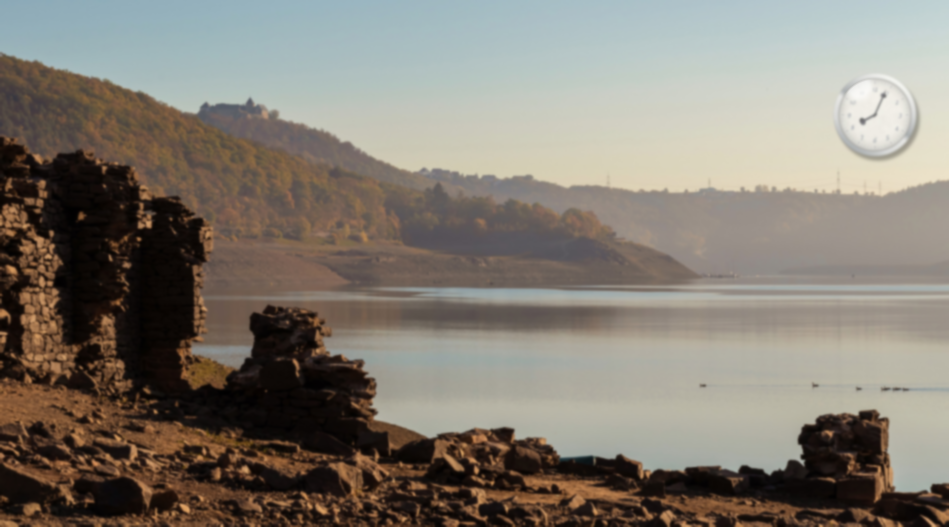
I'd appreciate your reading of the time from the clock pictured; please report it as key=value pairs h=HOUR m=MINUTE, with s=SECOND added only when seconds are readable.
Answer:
h=8 m=4
